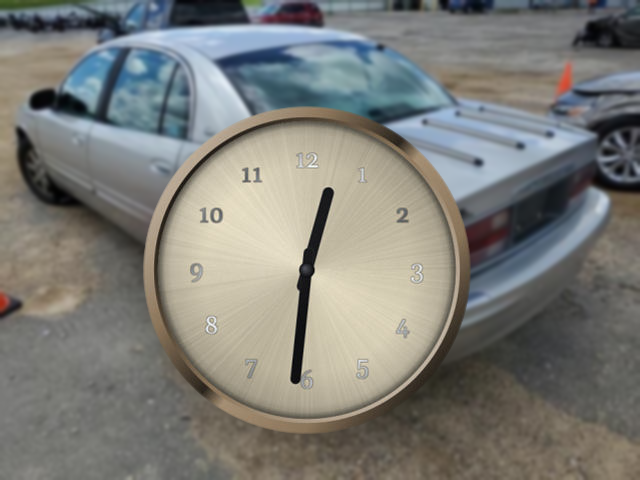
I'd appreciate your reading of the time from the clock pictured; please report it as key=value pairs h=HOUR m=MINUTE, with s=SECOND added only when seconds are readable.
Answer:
h=12 m=31
